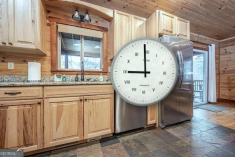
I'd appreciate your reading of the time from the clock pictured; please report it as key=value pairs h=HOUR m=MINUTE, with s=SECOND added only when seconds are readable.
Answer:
h=8 m=59
